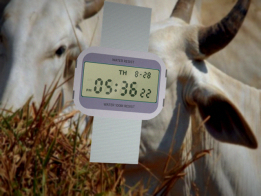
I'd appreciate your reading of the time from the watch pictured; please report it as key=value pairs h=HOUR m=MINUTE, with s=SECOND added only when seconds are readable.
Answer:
h=5 m=36 s=22
